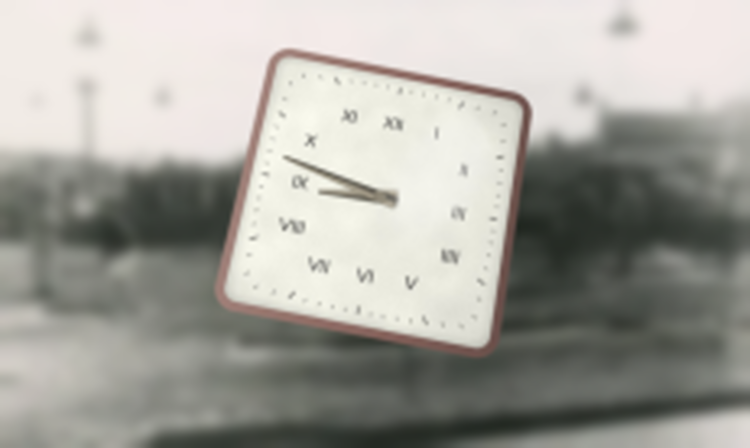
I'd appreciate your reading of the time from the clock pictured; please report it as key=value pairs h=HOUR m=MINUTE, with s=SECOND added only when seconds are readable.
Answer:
h=8 m=47
